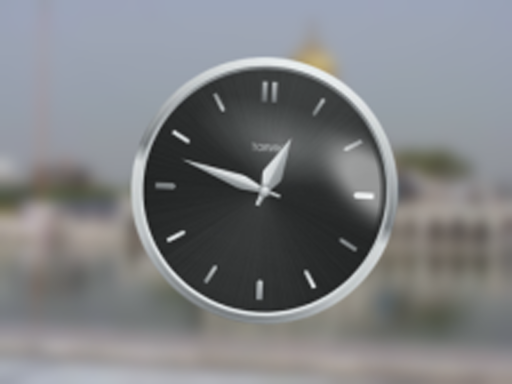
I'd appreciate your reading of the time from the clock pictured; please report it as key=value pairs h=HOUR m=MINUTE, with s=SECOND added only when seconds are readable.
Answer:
h=12 m=48
